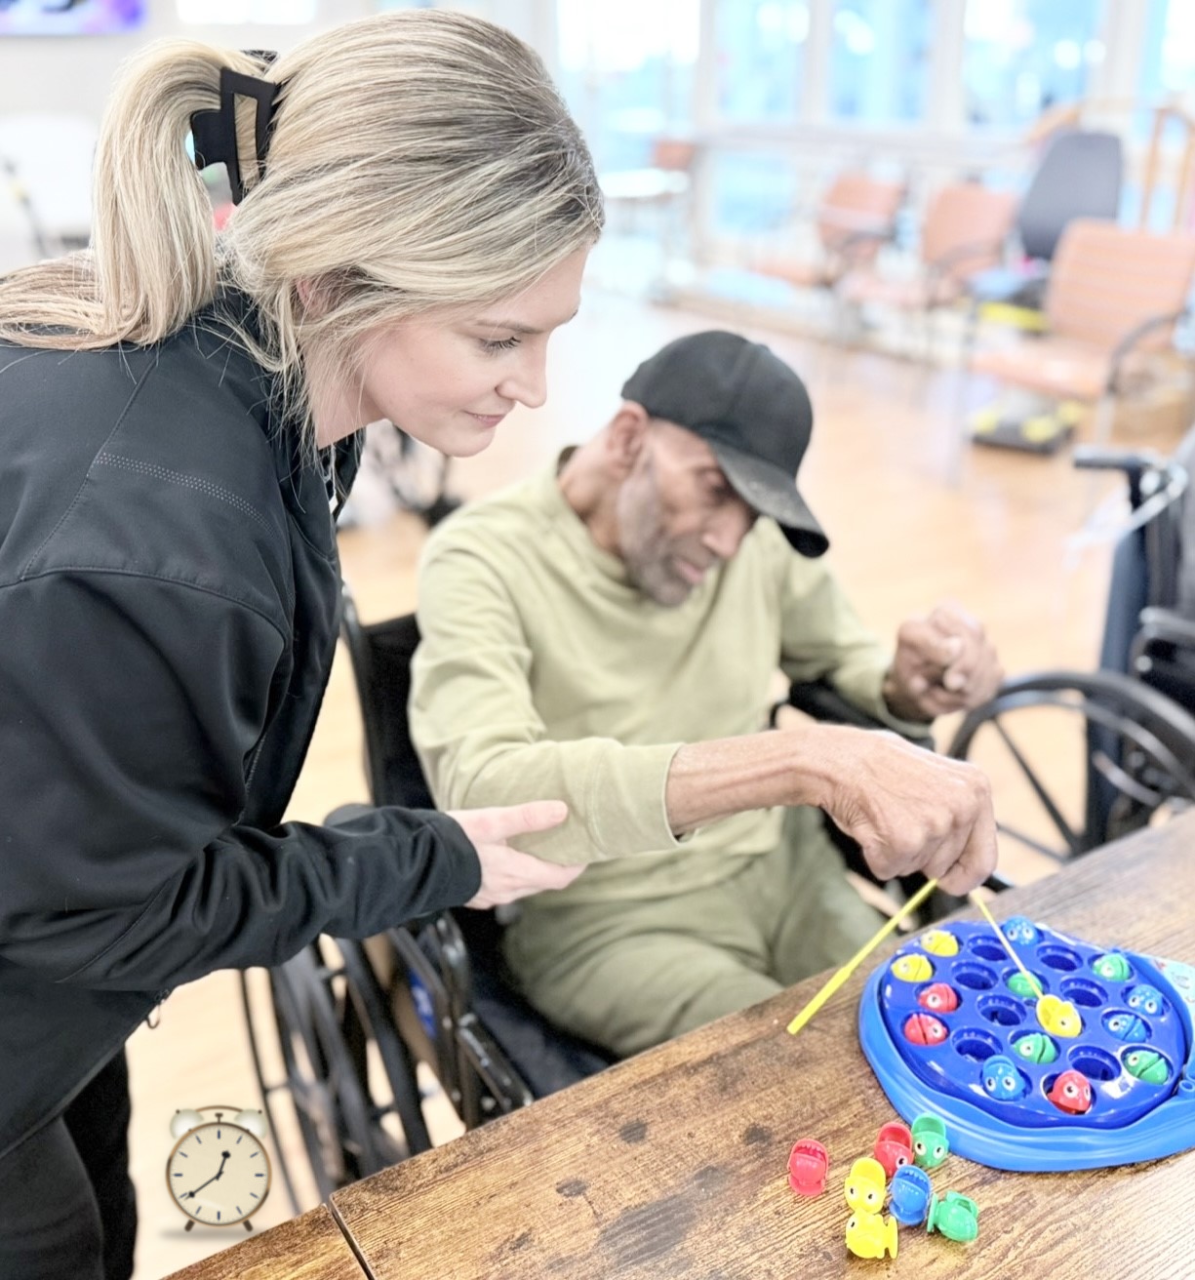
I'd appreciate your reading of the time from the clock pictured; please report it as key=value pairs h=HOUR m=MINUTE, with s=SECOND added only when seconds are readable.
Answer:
h=12 m=39
